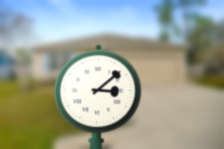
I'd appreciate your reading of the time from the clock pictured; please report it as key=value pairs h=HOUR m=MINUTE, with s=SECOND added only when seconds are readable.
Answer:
h=3 m=8
